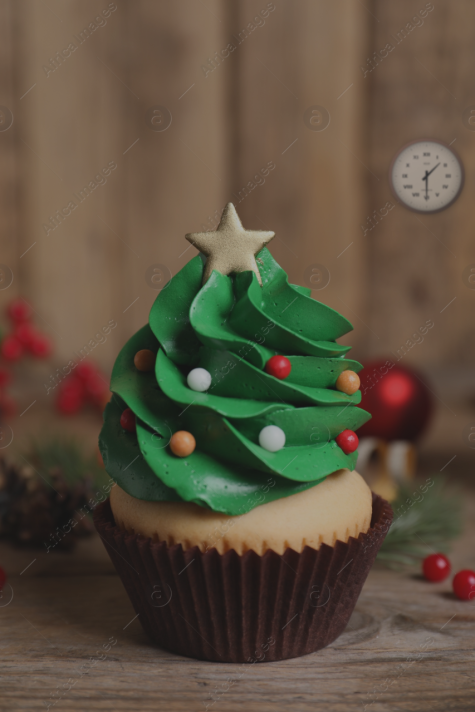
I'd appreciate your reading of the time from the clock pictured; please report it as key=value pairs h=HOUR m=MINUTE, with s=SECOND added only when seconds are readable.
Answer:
h=1 m=30
